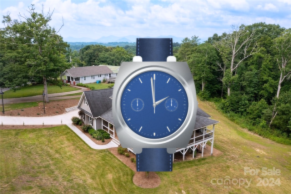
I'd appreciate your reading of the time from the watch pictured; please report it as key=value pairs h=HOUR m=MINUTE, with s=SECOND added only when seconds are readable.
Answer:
h=1 m=59
